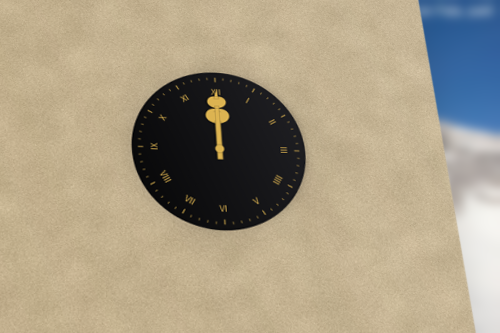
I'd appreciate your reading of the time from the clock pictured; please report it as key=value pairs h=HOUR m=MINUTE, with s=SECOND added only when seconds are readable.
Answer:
h=12 m=0
